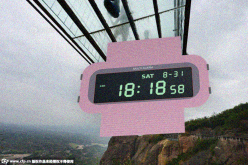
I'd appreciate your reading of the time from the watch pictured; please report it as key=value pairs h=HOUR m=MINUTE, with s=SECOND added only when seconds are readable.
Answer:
h=18 m=18 s=58
